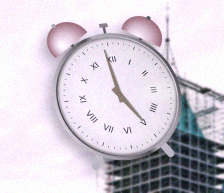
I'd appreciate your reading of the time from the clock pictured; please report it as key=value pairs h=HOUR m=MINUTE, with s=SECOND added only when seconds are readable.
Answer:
h=4 m=59
